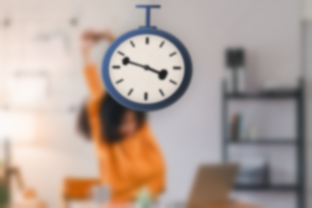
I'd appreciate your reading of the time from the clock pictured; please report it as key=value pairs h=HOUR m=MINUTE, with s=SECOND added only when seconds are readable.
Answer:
h=3 m=48
